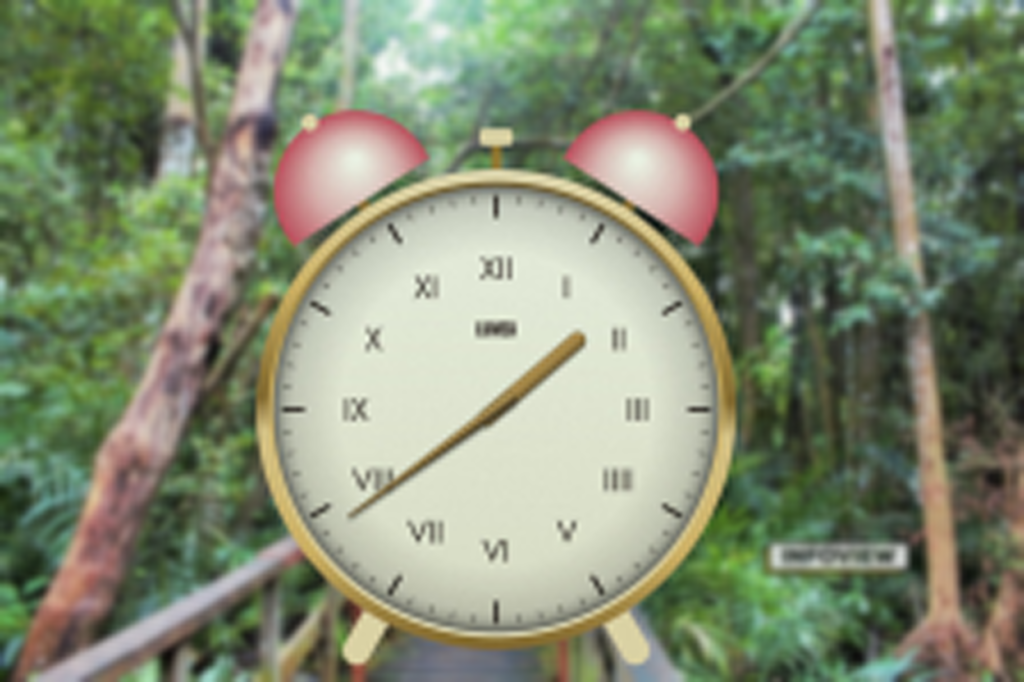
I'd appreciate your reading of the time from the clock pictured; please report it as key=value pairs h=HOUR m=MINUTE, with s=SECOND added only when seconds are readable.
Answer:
h=1 m=39
